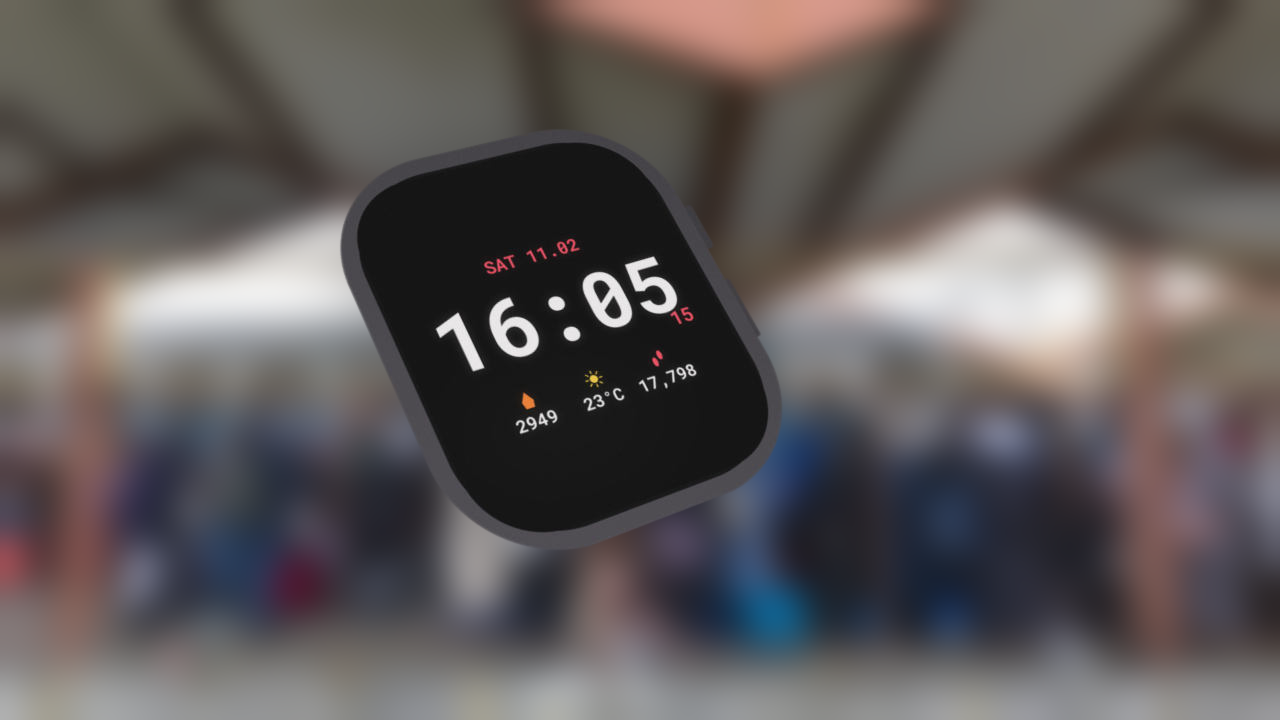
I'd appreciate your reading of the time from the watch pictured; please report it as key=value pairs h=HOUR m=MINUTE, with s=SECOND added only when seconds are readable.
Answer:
h=16 m=5 s=15
